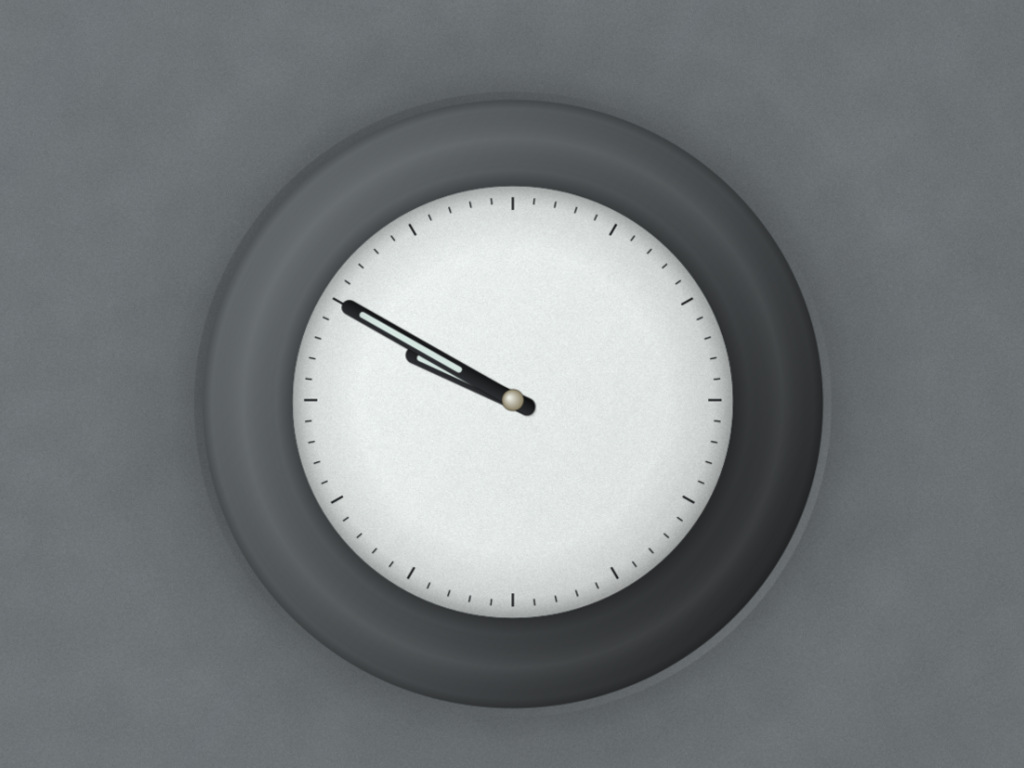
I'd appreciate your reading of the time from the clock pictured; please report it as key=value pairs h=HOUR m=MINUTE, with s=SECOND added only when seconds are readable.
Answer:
h=9 m=50
